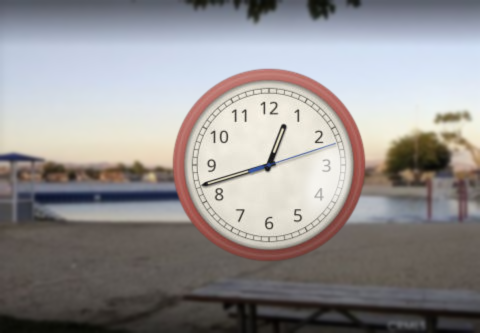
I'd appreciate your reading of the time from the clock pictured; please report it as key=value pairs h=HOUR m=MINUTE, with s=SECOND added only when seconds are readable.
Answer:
h=12 m=42 s=12
